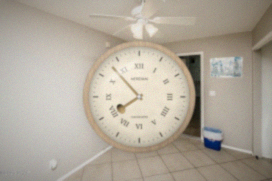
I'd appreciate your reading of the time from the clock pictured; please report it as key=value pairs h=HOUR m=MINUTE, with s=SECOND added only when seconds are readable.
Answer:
h=7 m=53
